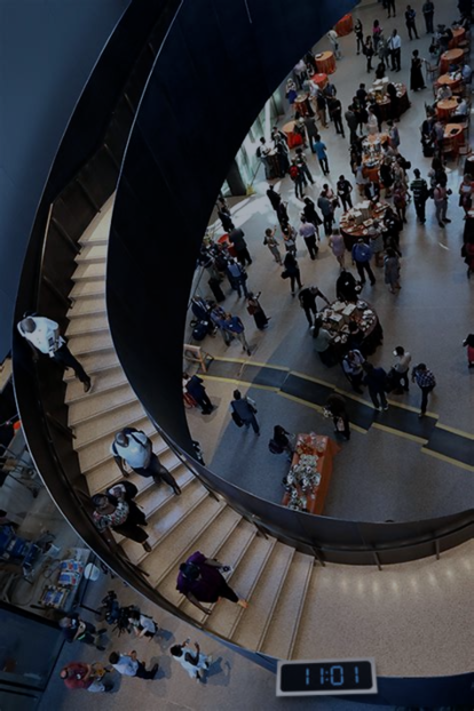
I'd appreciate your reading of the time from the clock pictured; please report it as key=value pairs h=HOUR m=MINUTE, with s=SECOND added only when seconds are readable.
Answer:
h=11 m=1
